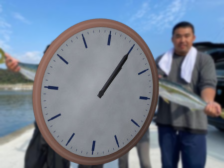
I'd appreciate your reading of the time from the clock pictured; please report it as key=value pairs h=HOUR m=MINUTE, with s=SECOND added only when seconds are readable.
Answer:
h=1 m=5
